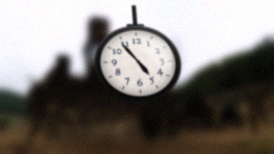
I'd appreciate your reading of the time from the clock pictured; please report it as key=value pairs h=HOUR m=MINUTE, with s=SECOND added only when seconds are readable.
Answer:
h=4 m=54
